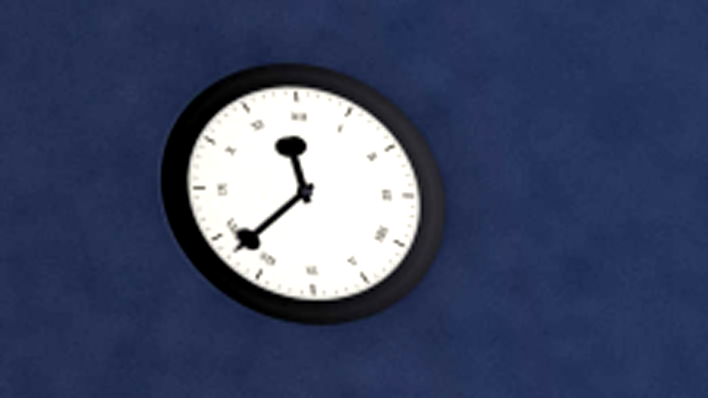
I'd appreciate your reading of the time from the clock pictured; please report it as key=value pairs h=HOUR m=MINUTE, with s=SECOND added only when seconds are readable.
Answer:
h=11 m=38
